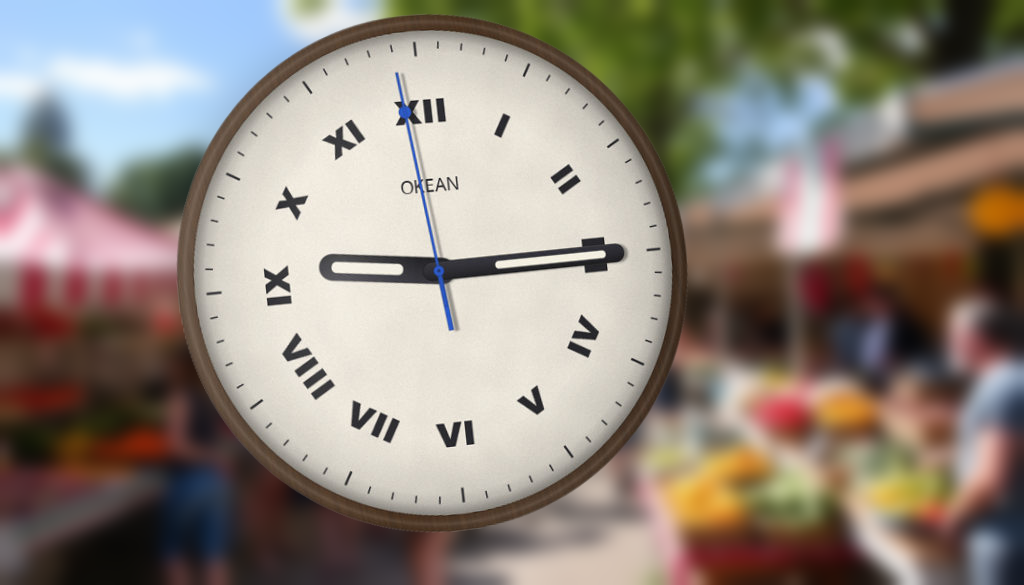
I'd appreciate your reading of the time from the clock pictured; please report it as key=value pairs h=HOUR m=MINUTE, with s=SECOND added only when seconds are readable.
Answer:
h=9 m=14 s=59
